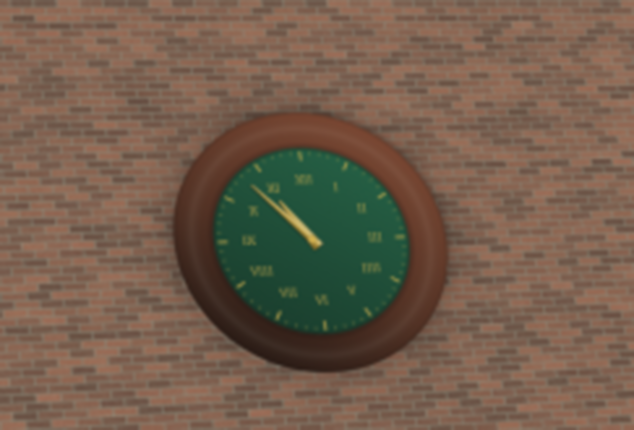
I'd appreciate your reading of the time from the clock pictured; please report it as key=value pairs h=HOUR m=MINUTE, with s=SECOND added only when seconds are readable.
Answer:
h=10 m=53
